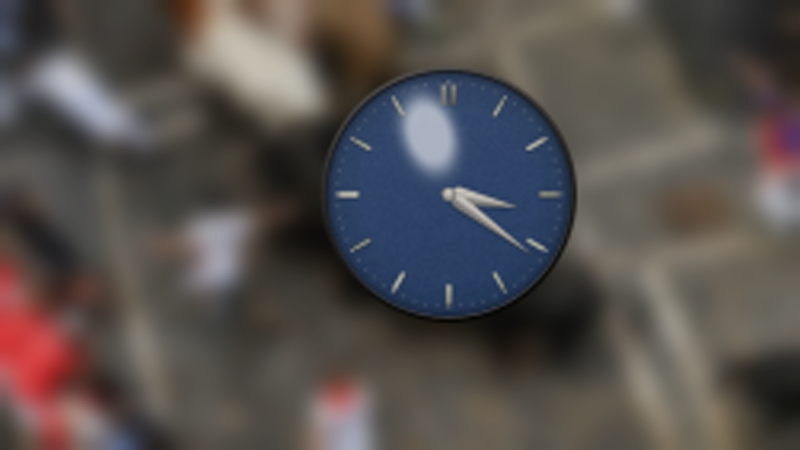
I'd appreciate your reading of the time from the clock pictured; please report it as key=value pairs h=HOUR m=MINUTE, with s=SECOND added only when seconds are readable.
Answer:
h=3 m=21
